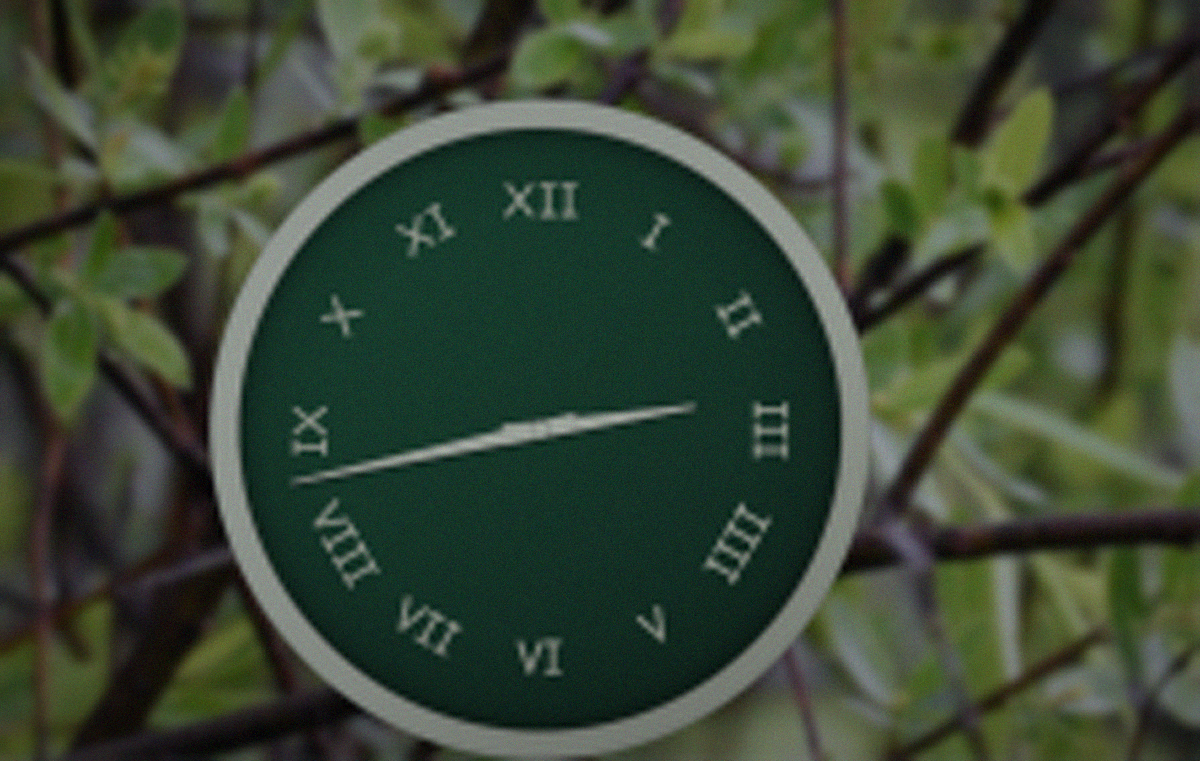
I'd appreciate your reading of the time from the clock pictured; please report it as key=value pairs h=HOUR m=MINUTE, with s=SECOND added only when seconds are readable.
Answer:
h=2 m=43
